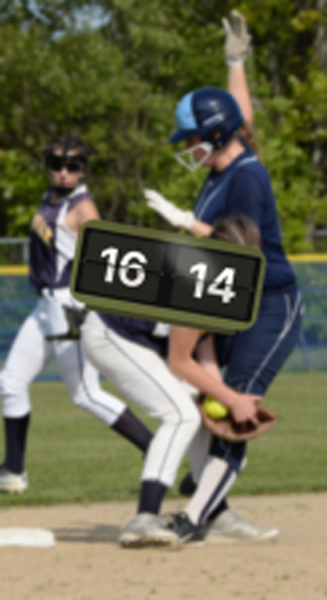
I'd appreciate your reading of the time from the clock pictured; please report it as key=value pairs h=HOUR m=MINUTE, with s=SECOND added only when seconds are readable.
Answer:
h=16 m=14
